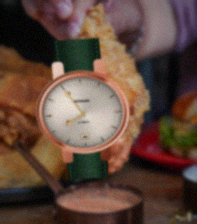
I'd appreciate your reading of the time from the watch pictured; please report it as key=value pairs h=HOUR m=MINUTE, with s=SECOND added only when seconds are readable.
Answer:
h=7 m=55
